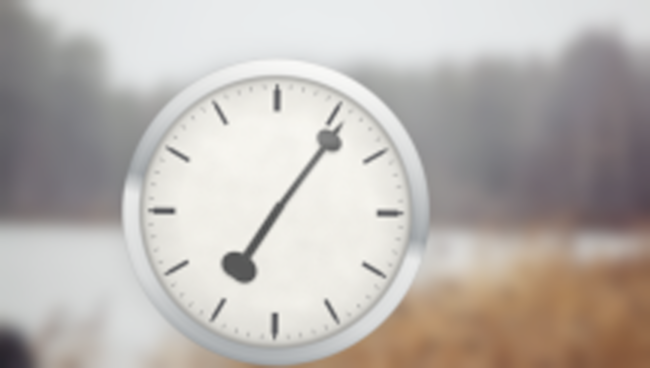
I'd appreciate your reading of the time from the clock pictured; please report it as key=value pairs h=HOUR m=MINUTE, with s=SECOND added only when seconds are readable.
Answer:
h=7 m=6
